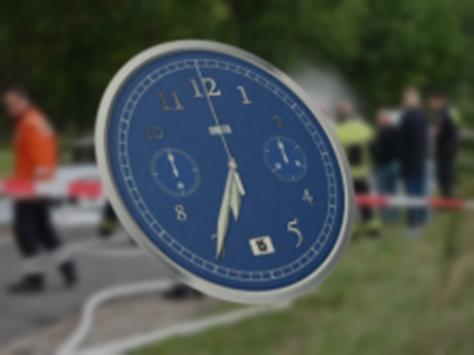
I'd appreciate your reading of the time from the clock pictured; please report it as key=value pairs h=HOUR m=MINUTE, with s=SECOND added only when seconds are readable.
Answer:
h=6 m=35
